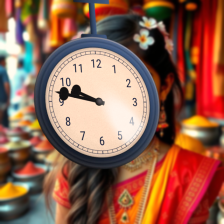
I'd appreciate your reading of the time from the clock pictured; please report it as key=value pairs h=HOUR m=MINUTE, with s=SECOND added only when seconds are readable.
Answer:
h=9 m=47
